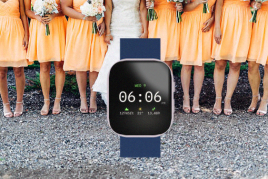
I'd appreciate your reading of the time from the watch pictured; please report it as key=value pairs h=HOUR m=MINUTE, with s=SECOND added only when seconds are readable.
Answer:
h=6 m=6
